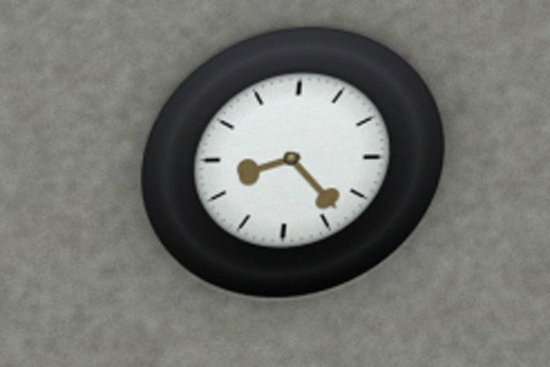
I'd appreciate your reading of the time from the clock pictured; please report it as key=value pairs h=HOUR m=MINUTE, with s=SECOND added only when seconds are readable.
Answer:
h=8 m=23
